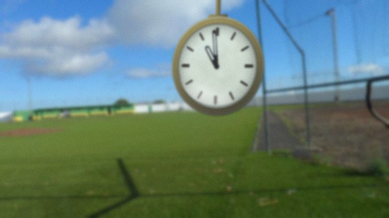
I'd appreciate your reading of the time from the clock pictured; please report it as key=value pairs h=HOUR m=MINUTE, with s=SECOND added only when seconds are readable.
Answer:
h=10 m=59
